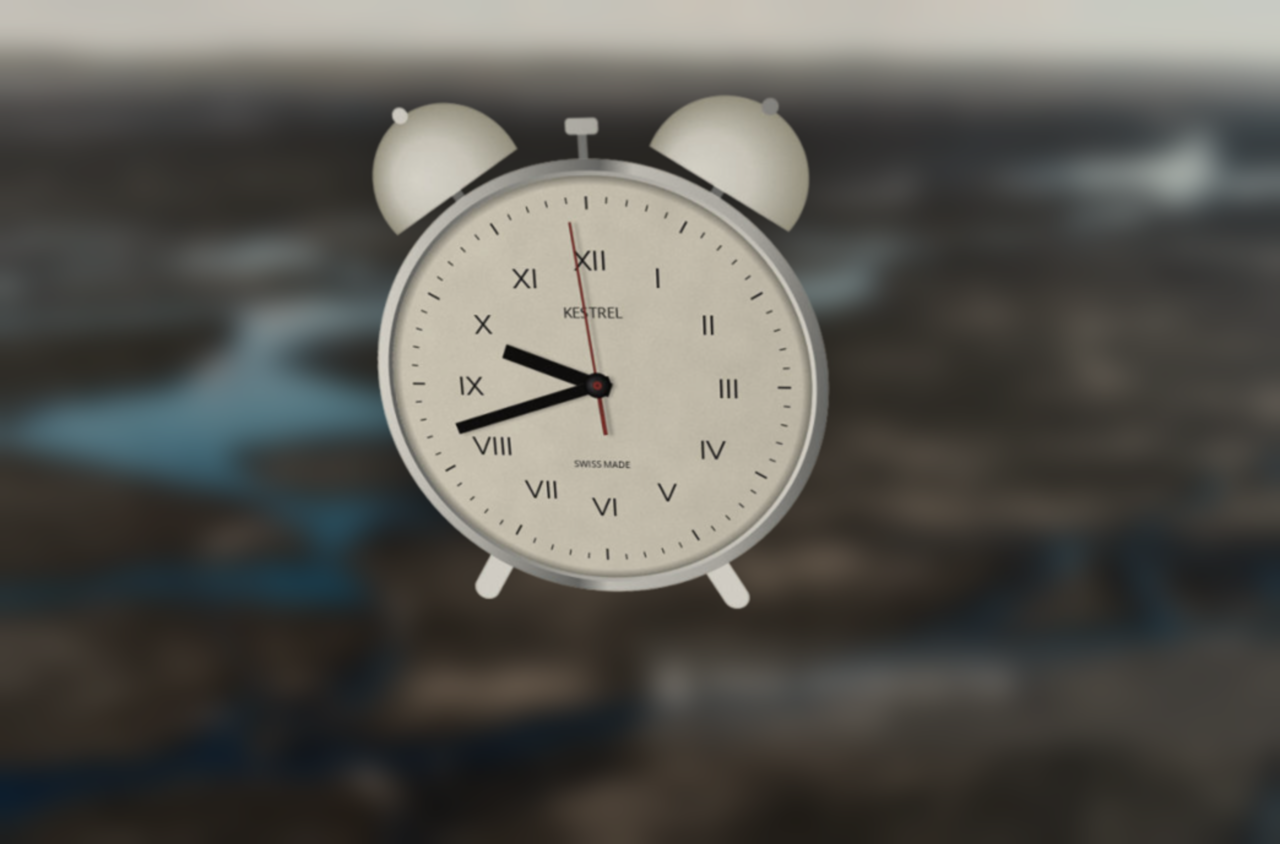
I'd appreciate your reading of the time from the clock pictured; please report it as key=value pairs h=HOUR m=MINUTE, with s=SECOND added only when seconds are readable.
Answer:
h=9 m=41 s=59
